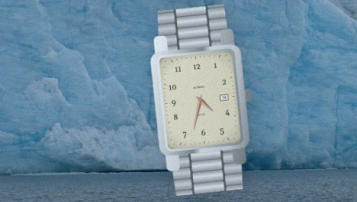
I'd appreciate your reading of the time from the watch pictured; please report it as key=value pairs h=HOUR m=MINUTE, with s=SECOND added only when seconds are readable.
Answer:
h=4 m=33
